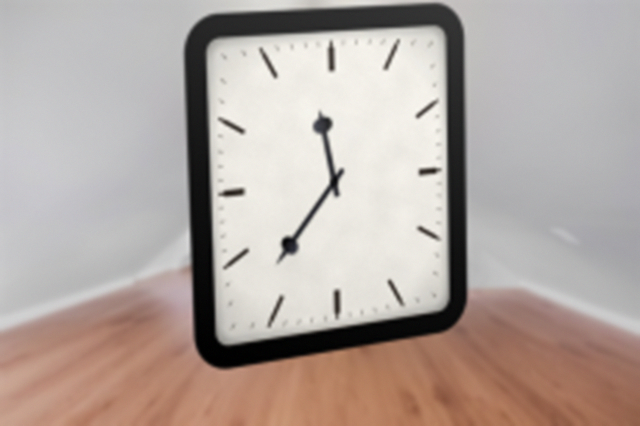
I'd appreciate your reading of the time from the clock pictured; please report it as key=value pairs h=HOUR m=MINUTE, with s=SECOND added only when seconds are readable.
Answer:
h=11 m=37
